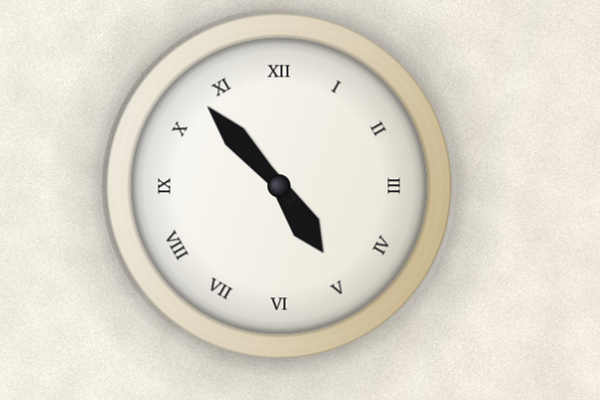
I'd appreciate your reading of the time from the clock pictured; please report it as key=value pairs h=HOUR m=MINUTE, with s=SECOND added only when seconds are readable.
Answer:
h=4 m=53
